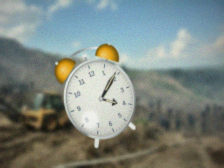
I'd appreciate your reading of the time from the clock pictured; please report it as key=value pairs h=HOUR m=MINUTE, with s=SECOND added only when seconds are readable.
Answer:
h=4 m=9
